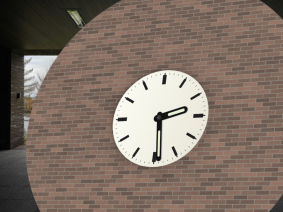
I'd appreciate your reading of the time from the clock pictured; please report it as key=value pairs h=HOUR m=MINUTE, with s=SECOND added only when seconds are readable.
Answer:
h=2 m=29
